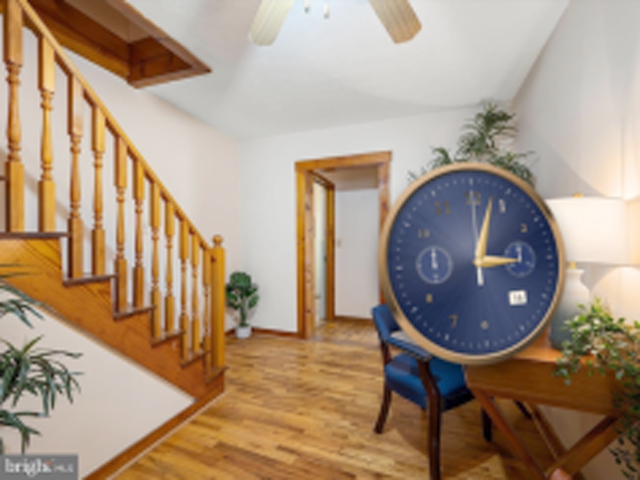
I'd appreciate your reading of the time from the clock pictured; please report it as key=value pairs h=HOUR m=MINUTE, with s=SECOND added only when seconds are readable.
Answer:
h=3 m=3
